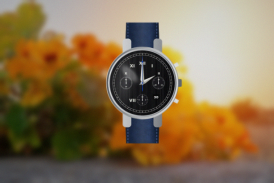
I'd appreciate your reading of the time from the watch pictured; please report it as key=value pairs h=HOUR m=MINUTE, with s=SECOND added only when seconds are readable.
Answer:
h=2 m=0
